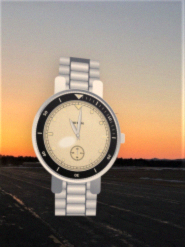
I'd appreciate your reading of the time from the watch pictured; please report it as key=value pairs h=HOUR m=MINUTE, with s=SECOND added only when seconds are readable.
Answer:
h=11 m=1
